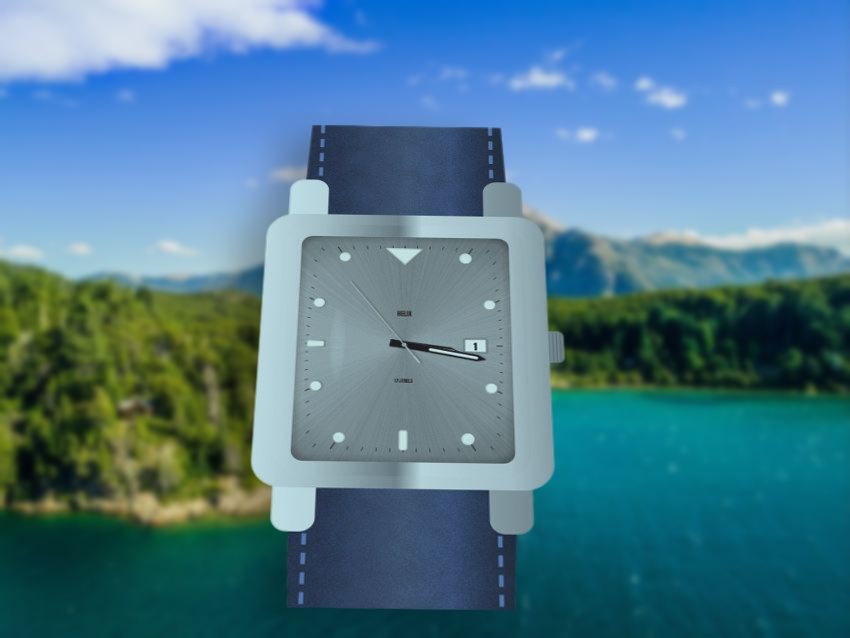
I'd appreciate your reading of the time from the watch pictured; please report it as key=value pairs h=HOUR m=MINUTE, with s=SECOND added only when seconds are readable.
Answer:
h=3 m=16 s=54
